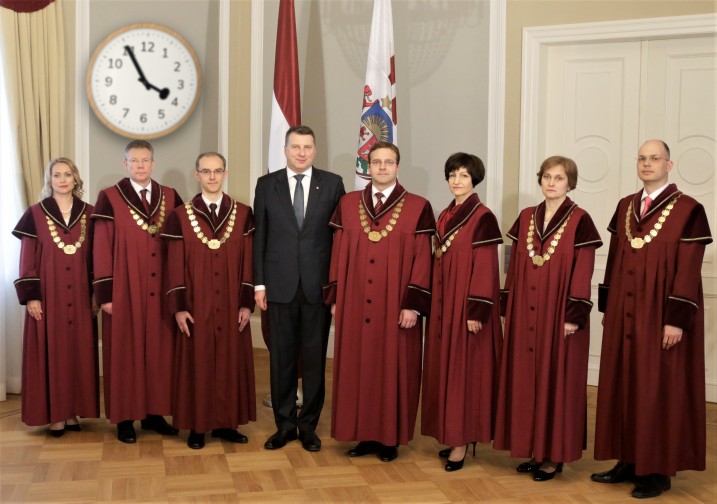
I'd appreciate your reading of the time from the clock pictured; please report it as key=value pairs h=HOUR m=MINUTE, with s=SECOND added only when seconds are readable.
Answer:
h=3 m=55
